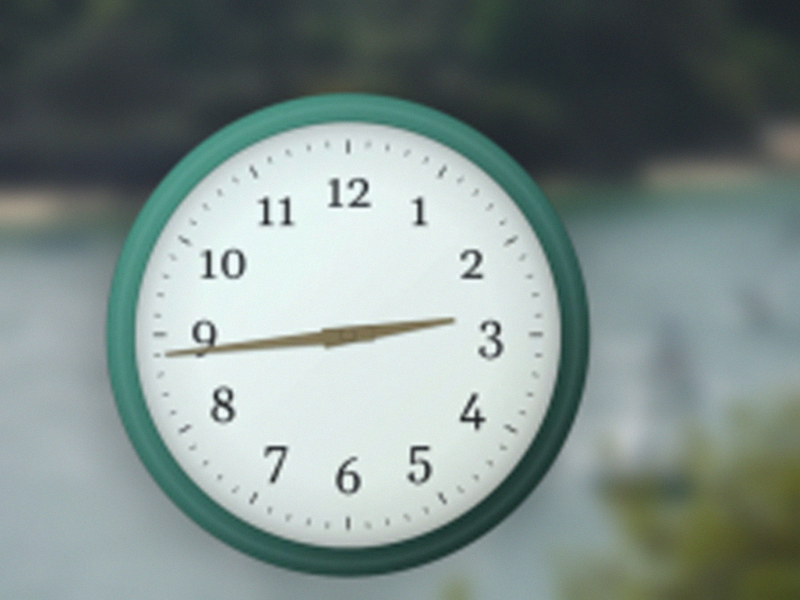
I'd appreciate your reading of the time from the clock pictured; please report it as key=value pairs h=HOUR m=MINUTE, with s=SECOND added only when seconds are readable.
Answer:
h=2 m=44
